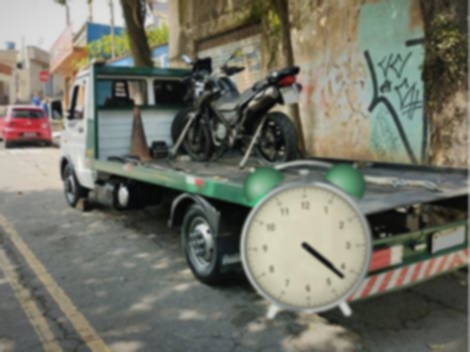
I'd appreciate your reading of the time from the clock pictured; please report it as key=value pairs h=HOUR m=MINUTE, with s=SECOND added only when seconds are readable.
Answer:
h=4 m=22
